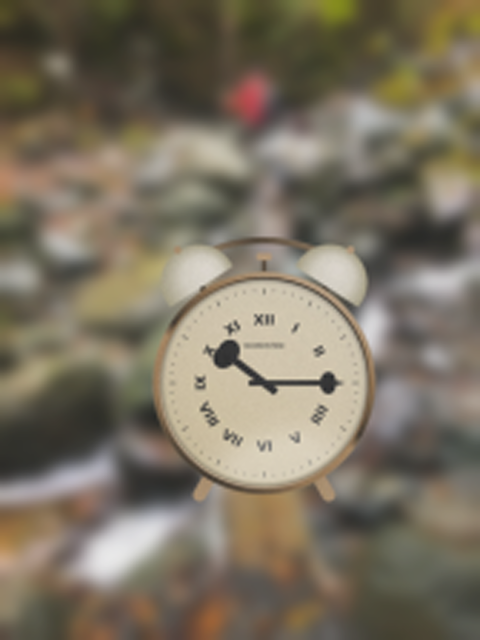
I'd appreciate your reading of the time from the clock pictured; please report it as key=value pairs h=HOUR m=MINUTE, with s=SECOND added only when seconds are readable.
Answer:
h=10 m=15
